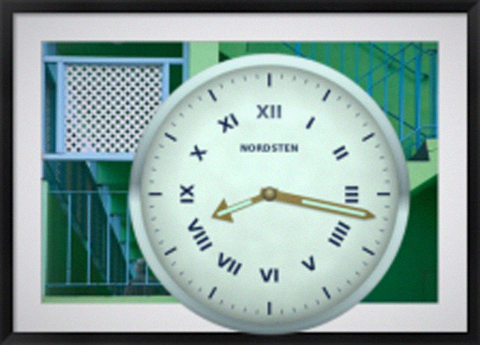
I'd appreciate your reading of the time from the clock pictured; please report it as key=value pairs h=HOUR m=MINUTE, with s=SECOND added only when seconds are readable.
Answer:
h=8 m=17
